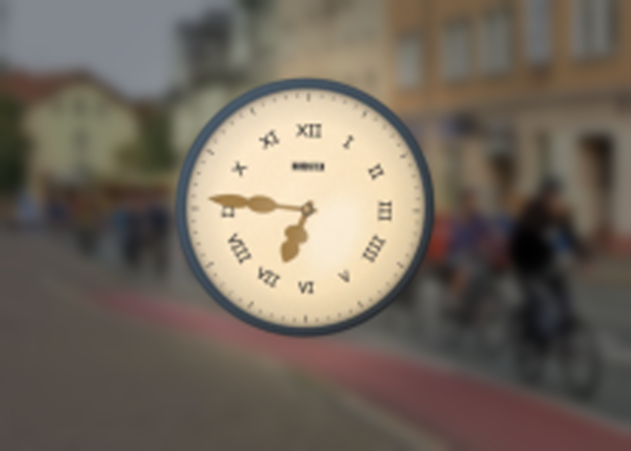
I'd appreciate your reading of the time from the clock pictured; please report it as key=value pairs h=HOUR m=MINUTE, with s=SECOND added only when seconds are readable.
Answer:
h=6 m=46
